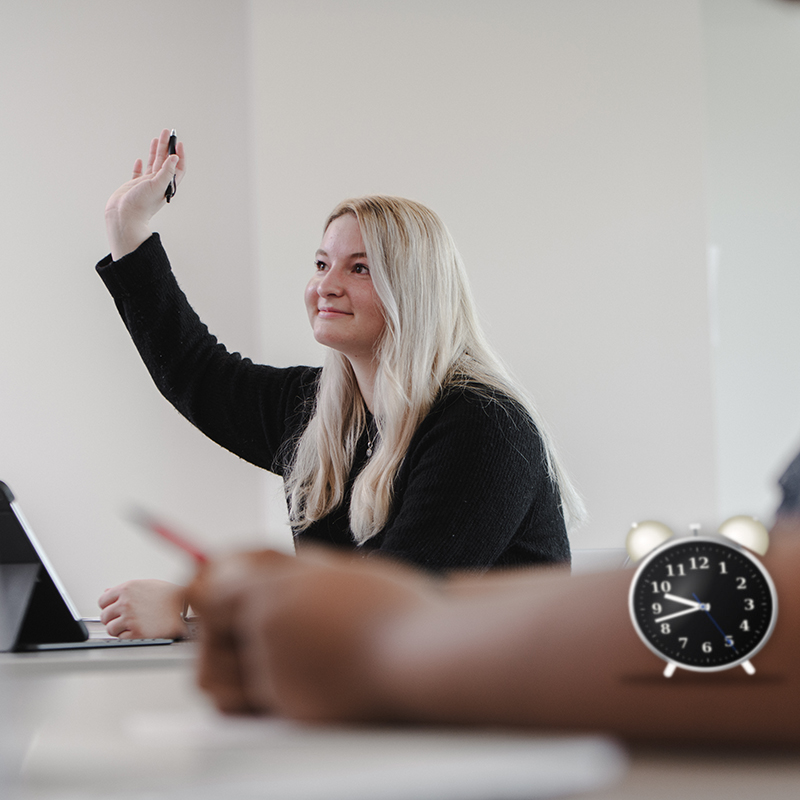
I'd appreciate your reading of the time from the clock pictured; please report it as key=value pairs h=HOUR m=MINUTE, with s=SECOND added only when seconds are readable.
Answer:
h=9 m=42 s=25
